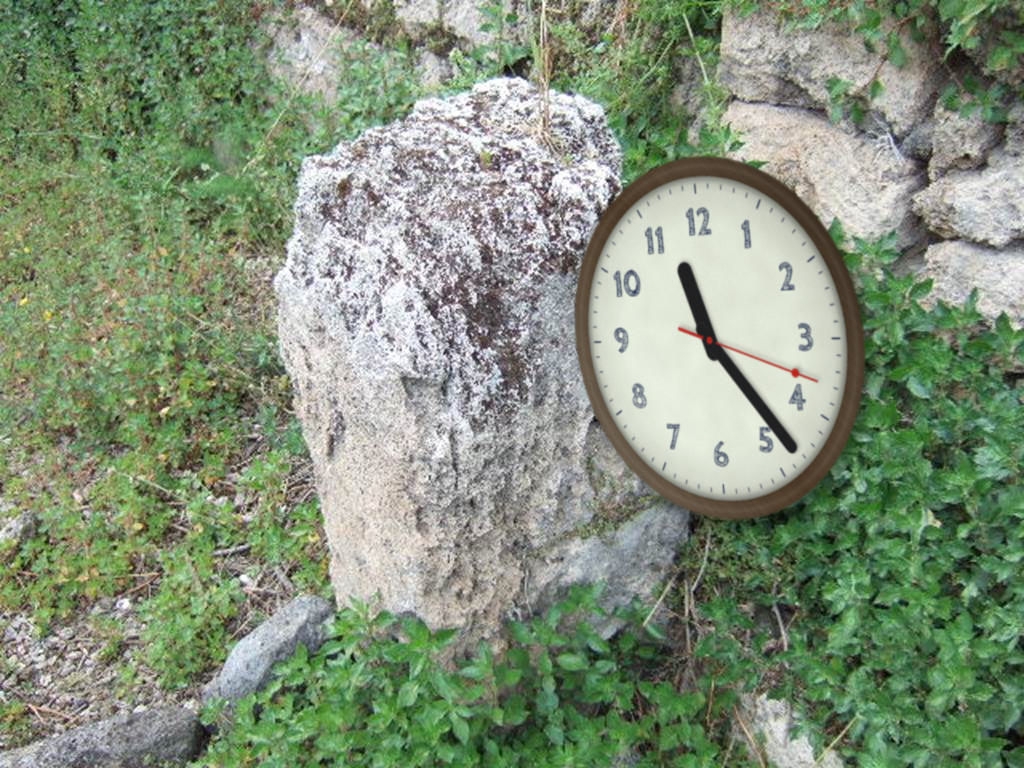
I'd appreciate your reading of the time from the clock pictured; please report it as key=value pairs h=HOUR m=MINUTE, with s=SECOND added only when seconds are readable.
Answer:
h=11 m=23 s=18
